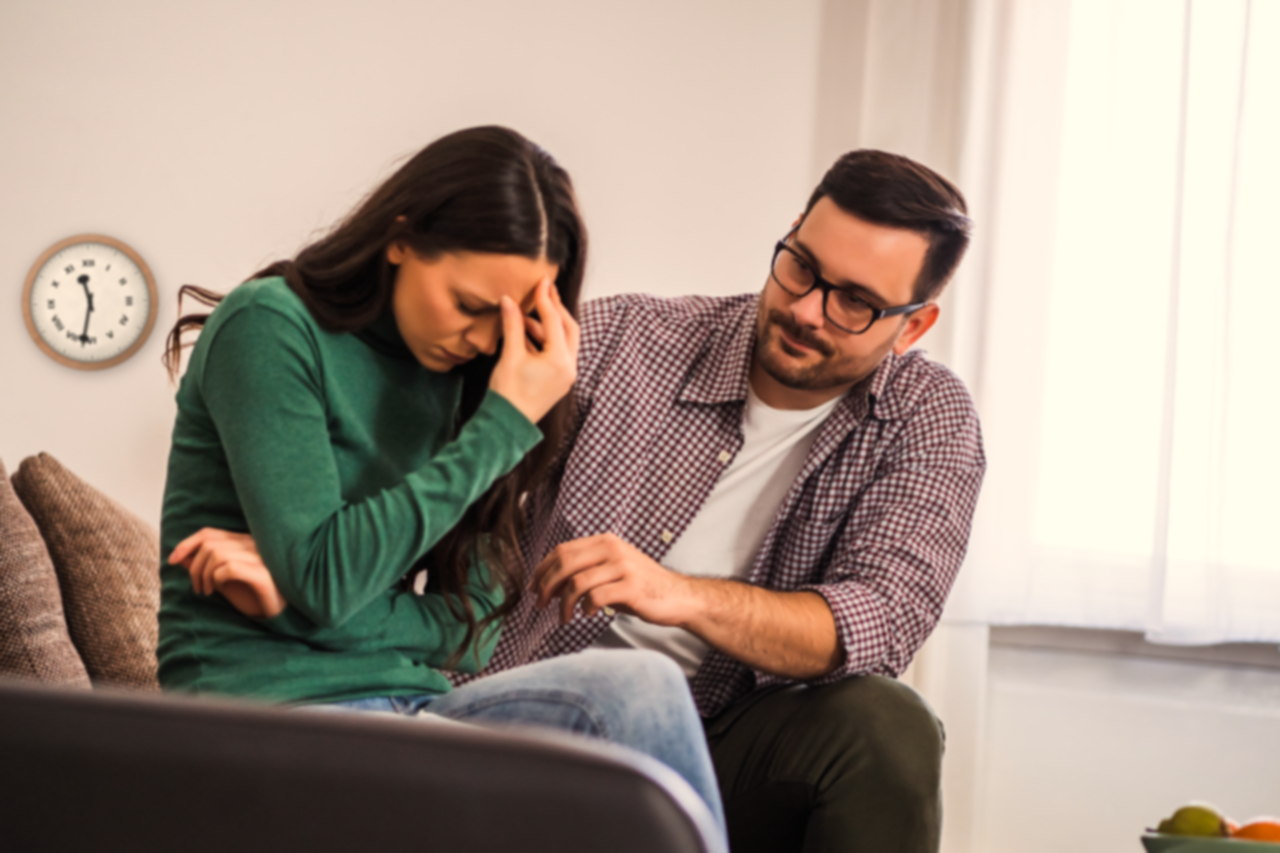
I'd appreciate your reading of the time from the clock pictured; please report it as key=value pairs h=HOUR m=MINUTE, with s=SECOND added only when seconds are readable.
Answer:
h=11 m=32
